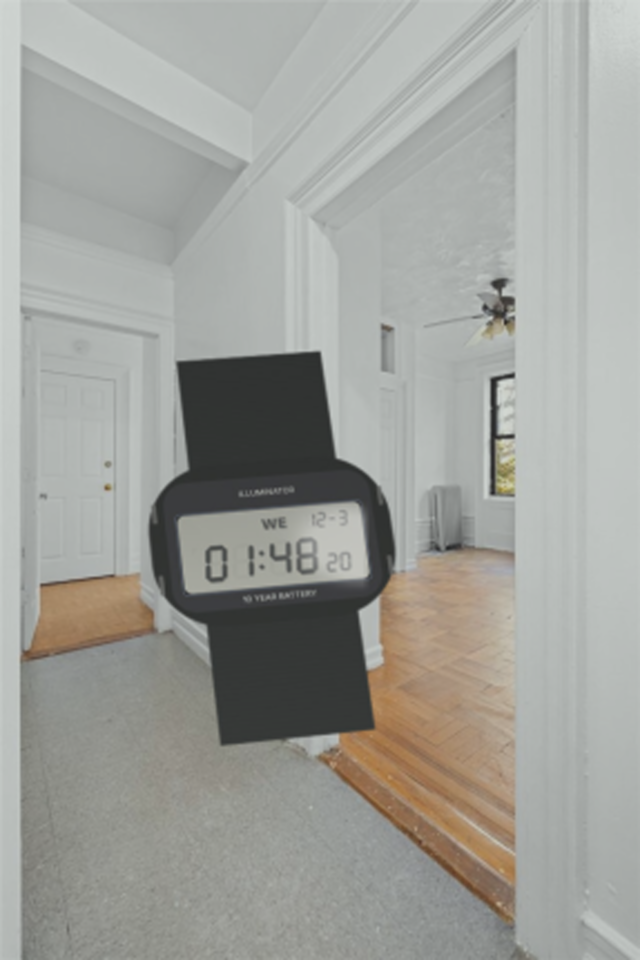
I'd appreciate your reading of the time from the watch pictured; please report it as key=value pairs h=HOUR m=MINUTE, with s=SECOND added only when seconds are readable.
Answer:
h=1 m=48 s=20
